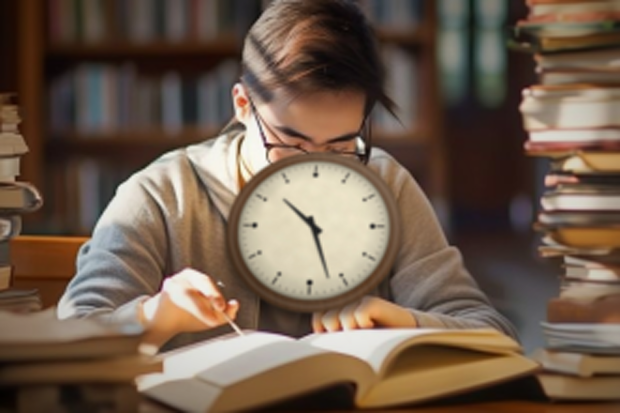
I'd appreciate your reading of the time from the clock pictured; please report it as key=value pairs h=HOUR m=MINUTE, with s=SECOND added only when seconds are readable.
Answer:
h=10 m=27
